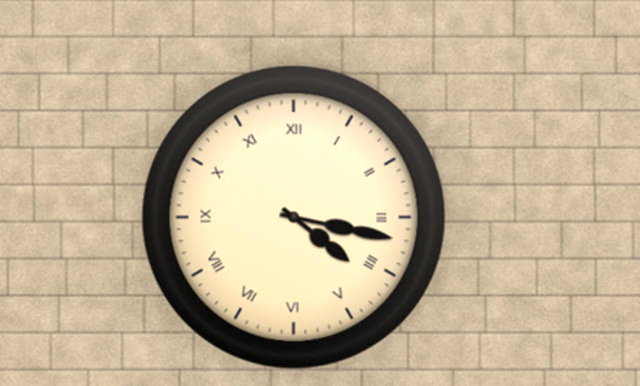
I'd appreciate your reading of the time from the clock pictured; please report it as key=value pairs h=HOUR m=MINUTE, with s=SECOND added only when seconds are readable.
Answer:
h=4 m=17
